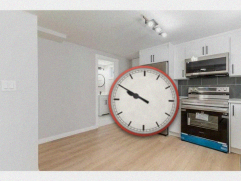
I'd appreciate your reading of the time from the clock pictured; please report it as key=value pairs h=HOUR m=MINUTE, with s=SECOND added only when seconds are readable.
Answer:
h=9 m=50
